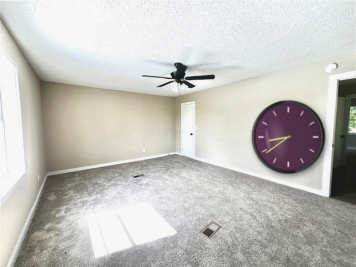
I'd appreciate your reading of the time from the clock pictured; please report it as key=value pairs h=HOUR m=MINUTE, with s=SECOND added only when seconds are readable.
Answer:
h=8 m=39
